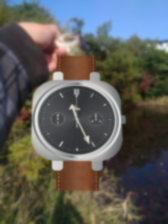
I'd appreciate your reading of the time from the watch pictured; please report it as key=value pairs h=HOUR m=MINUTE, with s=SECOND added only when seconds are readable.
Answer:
h=11 m=26
